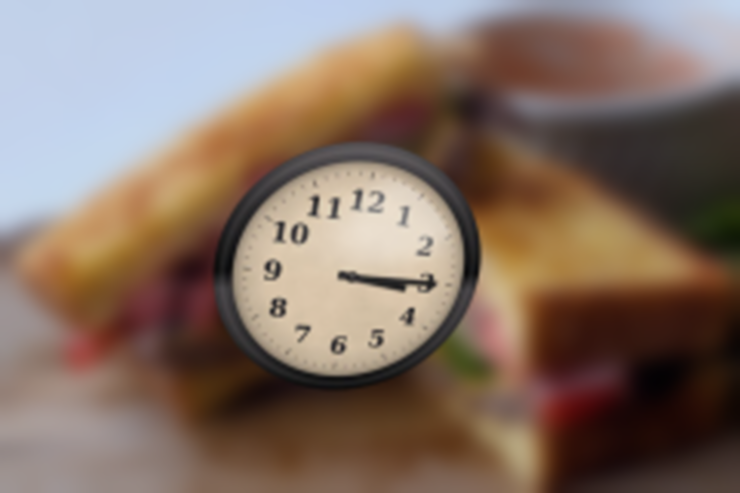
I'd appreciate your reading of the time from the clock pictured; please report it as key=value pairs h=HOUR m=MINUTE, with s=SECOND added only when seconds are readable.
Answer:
h=3 m=15
